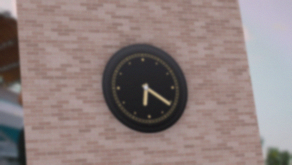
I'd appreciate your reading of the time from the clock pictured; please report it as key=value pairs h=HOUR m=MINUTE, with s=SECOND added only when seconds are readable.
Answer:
h=6 m=21
